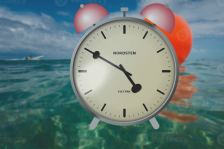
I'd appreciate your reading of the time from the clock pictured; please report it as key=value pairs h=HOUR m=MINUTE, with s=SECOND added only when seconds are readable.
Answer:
h=4 m=50
